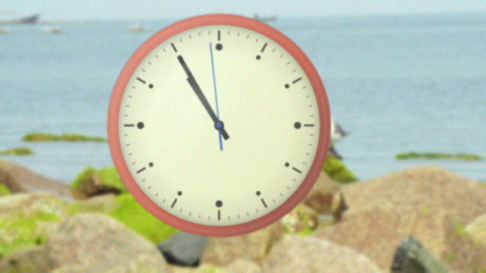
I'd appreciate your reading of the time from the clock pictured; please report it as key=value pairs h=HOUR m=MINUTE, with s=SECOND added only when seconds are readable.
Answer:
h=10 m=54 s=59
